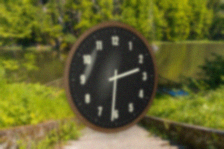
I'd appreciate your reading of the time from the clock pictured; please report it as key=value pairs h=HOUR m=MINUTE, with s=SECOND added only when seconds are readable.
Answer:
h=2 m=31
